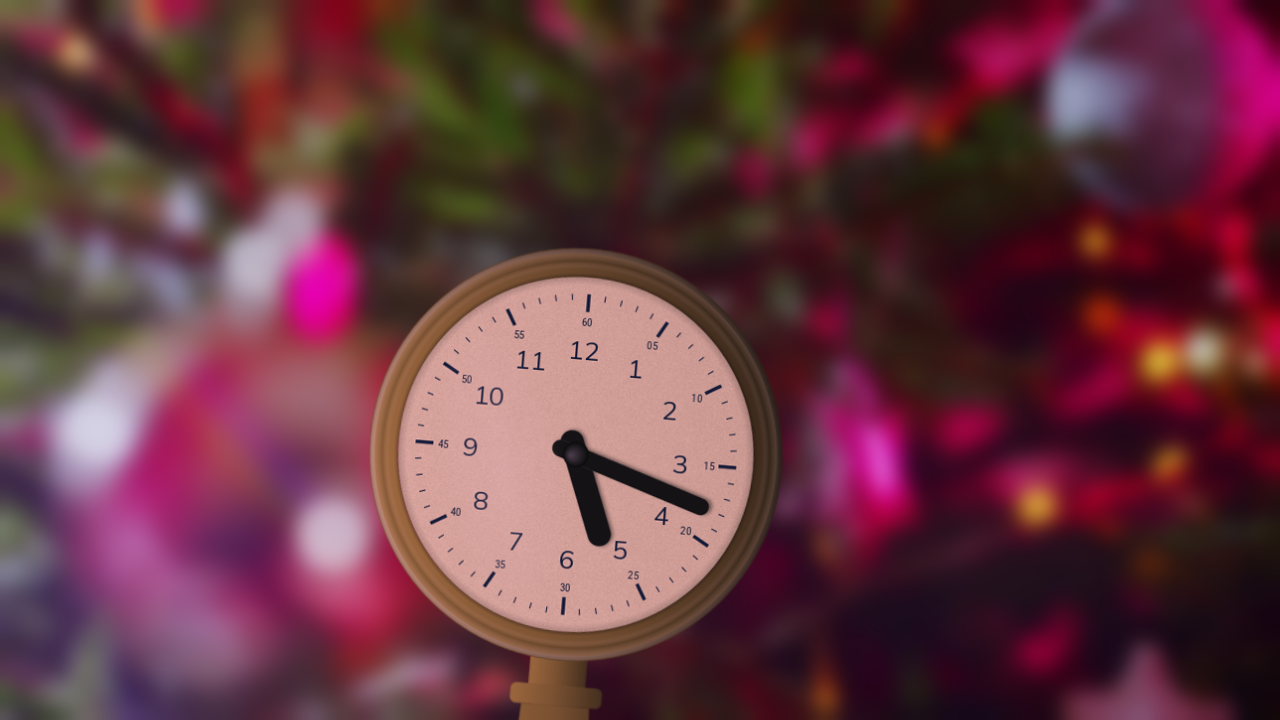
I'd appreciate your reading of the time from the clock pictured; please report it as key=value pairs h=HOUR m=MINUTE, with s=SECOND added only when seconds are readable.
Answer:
h=5 m=18
